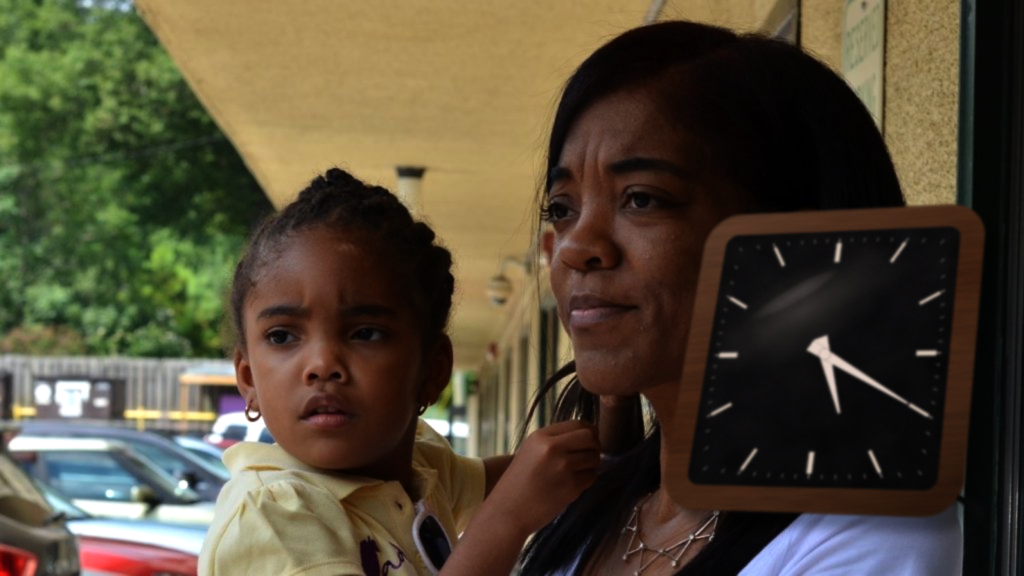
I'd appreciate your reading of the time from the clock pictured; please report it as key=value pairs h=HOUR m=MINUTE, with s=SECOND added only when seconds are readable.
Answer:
h=5 m=20
